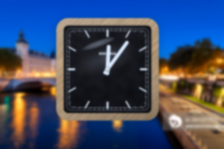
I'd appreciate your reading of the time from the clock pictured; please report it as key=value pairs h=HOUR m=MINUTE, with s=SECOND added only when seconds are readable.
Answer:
h=12 m=6
